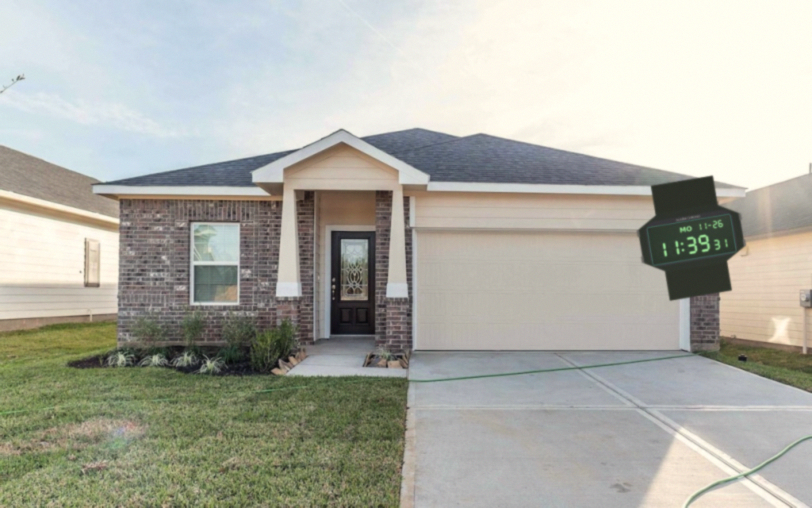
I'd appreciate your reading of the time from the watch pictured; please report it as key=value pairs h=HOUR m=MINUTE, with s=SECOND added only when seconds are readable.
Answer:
h=11 m=39 s=31
